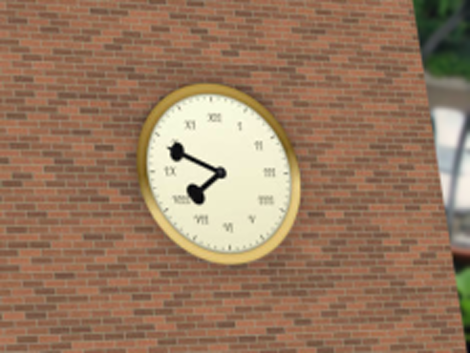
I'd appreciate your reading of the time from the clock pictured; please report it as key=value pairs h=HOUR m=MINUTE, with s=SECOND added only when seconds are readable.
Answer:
h=7 m=49
